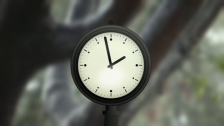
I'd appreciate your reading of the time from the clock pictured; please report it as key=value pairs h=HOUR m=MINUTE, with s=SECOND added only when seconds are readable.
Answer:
h=1 m=58
